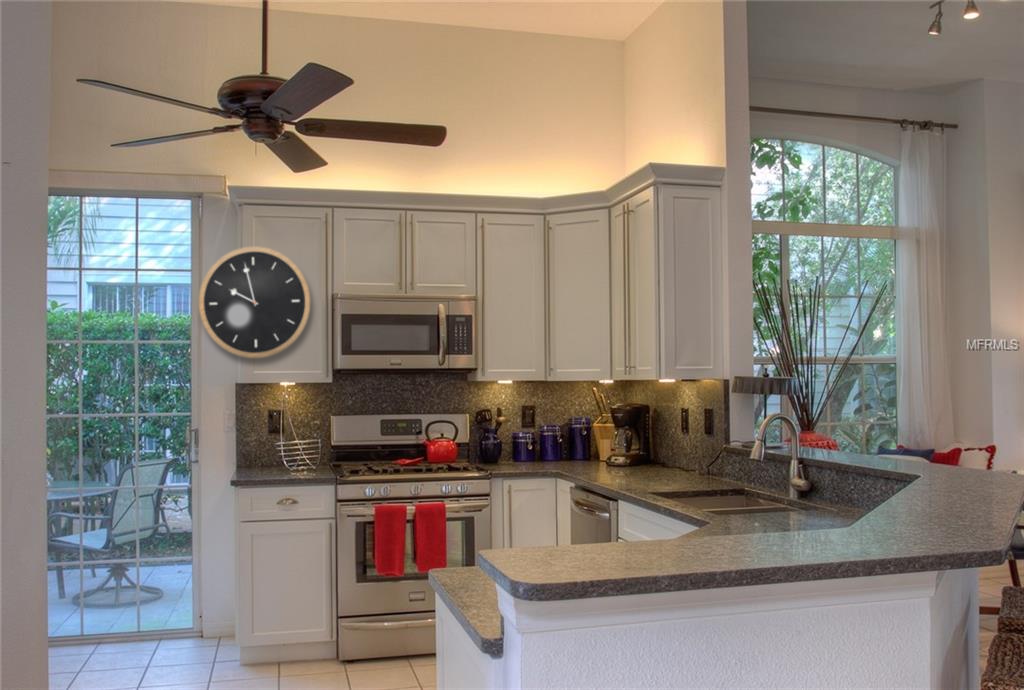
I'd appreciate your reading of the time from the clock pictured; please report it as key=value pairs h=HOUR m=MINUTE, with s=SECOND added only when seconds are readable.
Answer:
h=9 m=58
